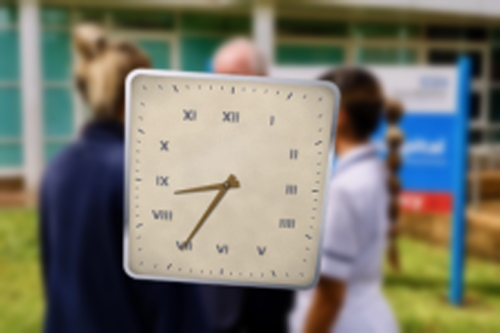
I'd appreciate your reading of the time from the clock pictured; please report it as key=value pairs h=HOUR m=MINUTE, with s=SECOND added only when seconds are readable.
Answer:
h=8 m=35
